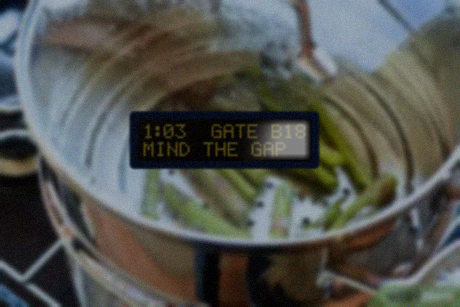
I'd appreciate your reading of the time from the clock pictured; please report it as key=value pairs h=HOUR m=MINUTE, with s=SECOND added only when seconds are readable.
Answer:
h=1 m=3
